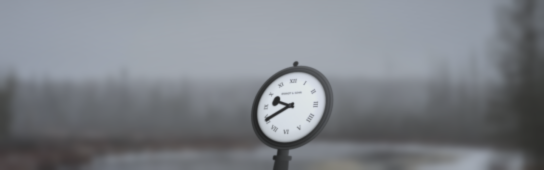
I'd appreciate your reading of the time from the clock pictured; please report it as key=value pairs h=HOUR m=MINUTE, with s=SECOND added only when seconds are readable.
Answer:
h=9 m=40
